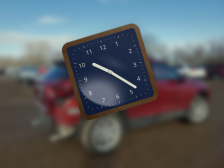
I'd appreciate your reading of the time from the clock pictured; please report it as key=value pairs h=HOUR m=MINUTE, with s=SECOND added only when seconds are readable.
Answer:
h=10 m=23
